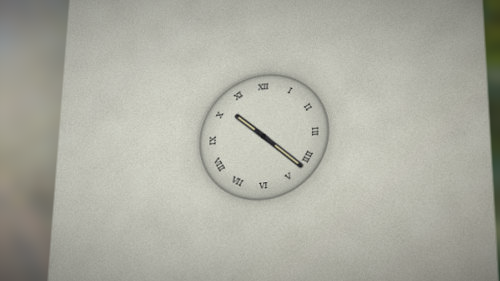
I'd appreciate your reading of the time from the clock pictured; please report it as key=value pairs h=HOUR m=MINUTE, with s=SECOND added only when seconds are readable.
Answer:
h=10 m=22
